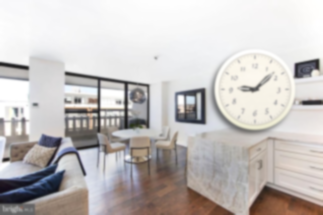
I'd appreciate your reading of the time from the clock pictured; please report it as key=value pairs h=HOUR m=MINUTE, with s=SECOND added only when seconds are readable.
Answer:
h=9 m=8
